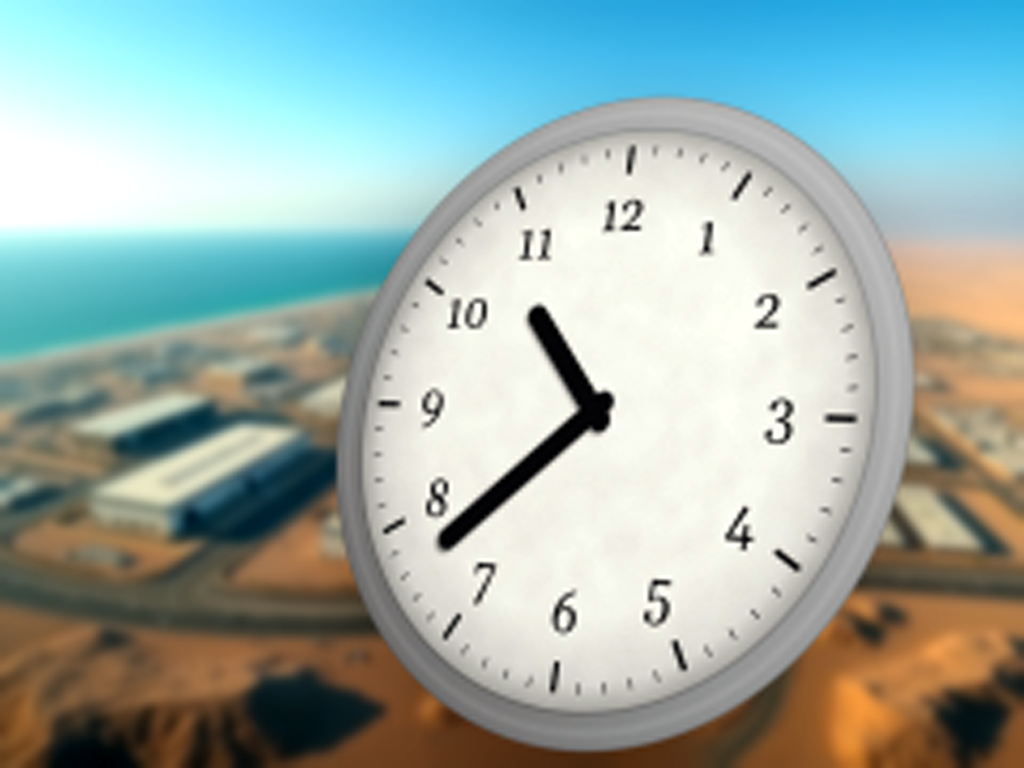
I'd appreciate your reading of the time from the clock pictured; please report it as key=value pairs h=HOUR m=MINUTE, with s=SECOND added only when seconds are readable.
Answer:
h=10 m=38
